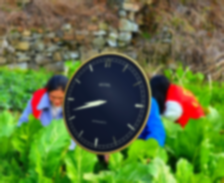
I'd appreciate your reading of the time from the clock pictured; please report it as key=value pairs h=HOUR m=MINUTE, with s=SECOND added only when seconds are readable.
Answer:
h=8 m=42
